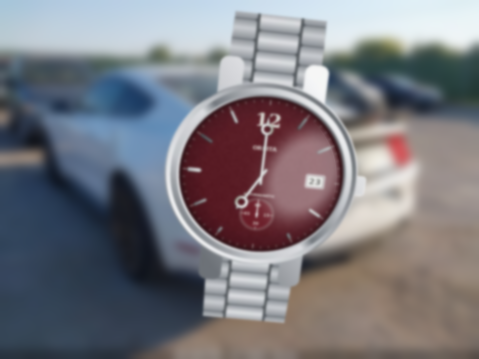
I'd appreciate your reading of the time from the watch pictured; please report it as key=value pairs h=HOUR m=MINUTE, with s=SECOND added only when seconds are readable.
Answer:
h=7 m=0
